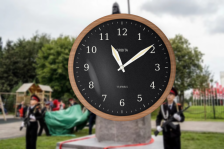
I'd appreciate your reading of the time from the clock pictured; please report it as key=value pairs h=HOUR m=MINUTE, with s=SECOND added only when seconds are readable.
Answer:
h=11 m=9
